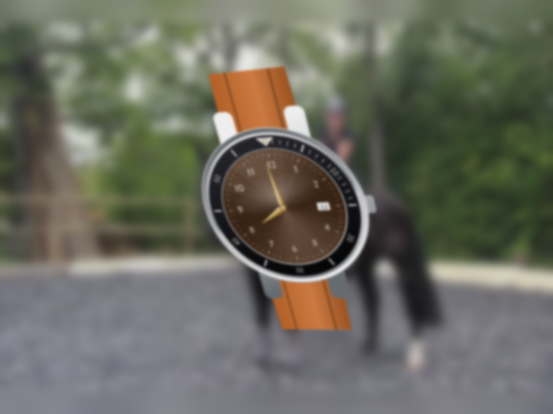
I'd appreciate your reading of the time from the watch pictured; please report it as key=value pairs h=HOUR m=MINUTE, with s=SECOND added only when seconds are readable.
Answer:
h=7 m=59
